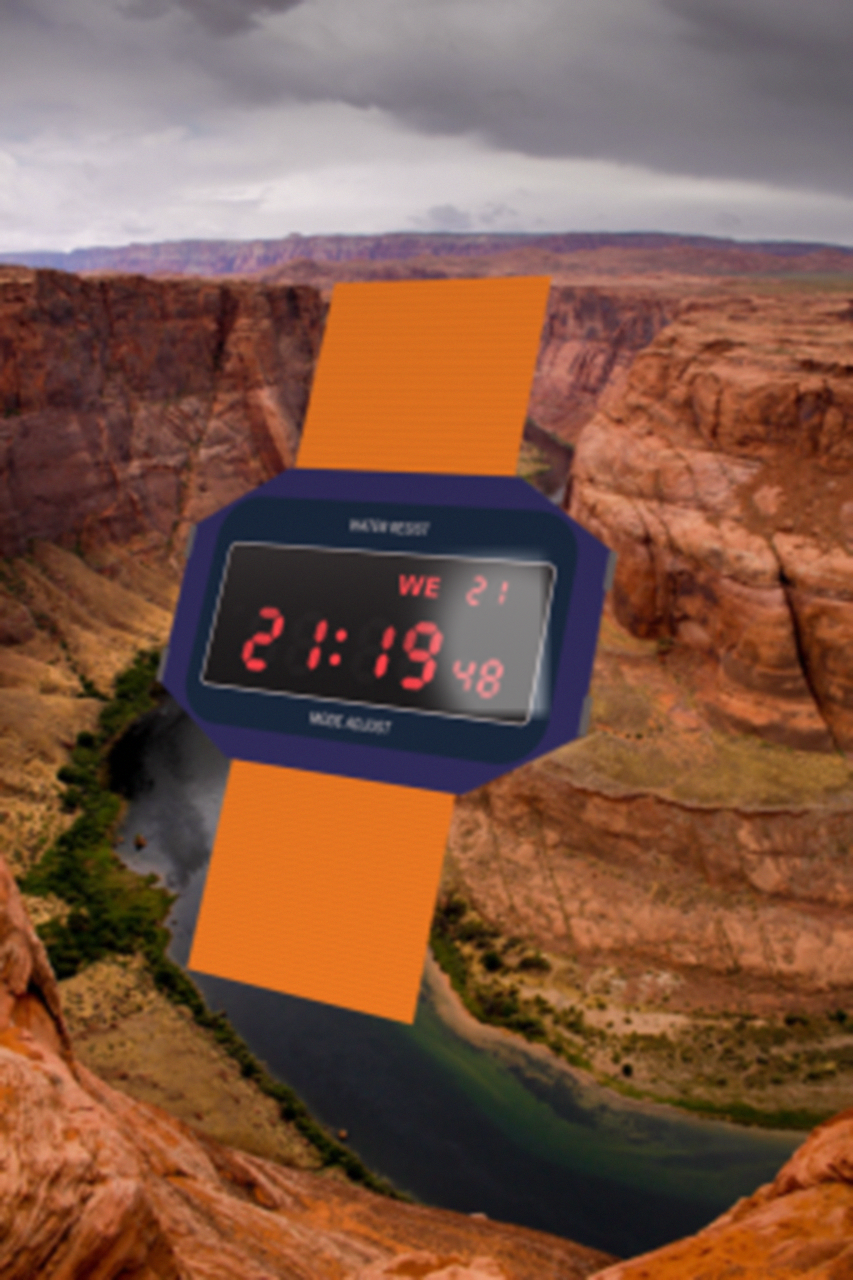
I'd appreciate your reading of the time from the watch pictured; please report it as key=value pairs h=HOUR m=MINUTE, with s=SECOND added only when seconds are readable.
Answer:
h=21 m=19 s=48
